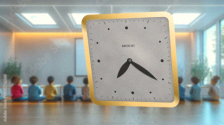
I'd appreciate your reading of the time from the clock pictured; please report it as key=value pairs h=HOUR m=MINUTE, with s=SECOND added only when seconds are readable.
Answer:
h=7 m=21
